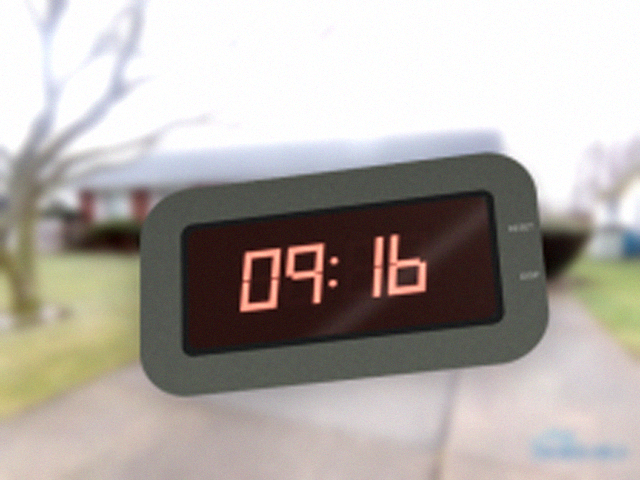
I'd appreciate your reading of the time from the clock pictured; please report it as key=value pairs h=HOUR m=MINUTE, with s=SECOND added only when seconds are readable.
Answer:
h=9 m=16
